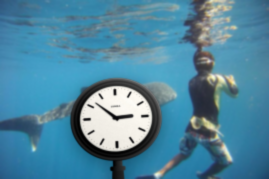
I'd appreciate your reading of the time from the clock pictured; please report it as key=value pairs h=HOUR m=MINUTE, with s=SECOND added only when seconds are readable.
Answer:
h=2 m=52
